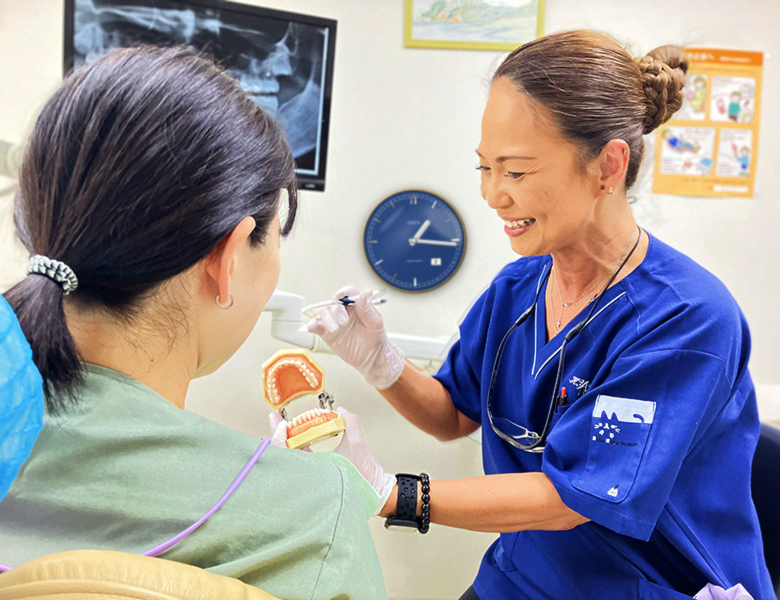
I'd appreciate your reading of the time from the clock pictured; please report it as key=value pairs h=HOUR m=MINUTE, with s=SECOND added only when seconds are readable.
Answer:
h=1 m=16
